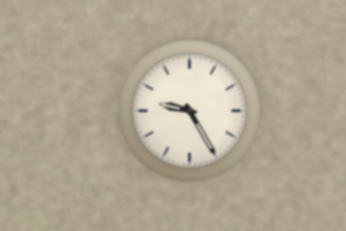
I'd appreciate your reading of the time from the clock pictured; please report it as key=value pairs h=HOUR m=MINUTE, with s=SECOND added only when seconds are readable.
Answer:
h=9 m=25
